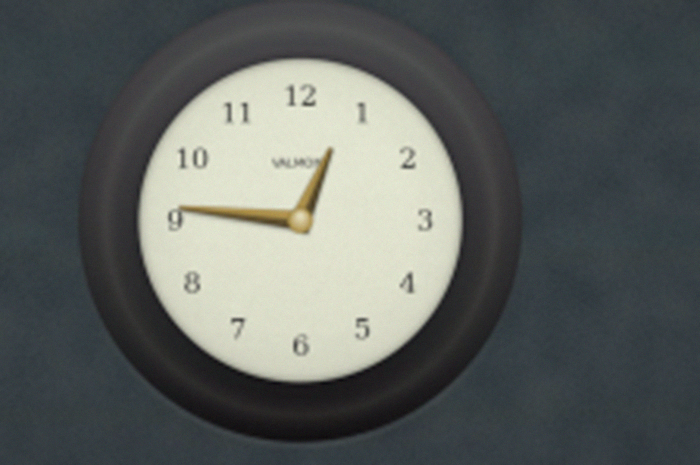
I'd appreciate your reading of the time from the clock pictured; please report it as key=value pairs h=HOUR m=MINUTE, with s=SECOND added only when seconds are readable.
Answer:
h=12 m=46
